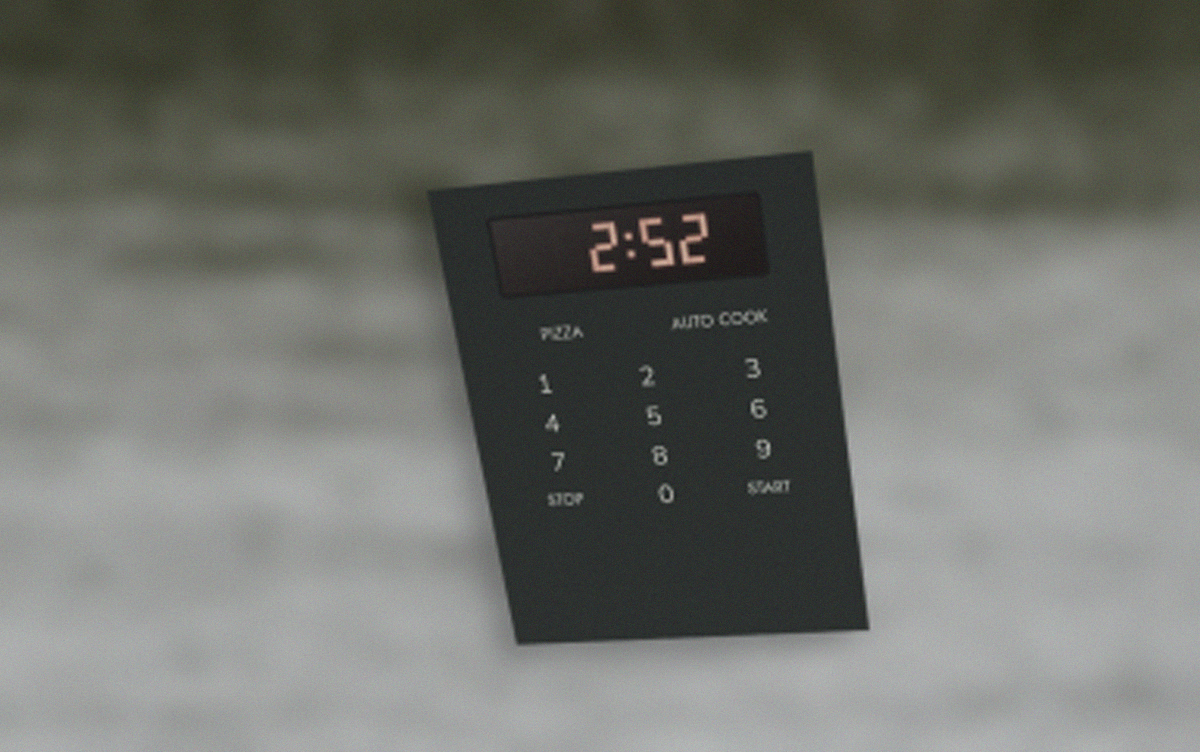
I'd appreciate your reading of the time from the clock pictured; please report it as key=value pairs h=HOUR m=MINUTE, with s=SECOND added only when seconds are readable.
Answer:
h=2 m=52
